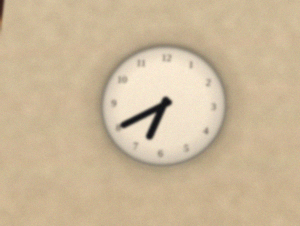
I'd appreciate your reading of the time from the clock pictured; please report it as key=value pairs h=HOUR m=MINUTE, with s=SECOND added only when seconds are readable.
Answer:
h=6 m=40
